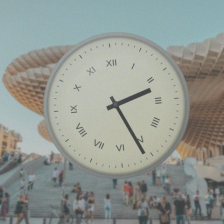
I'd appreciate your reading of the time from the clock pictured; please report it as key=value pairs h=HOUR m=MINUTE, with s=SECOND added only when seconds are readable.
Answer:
h=2 m=26
